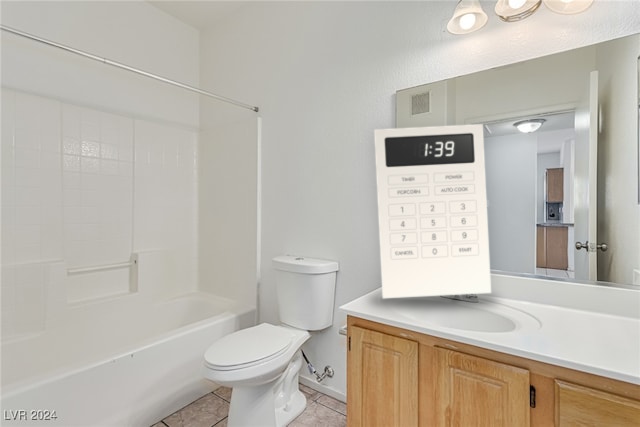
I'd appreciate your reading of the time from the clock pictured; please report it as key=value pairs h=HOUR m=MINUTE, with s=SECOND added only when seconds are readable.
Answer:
h=1 m=39
